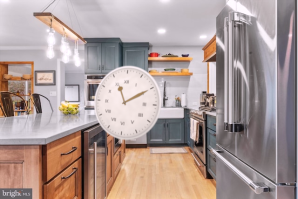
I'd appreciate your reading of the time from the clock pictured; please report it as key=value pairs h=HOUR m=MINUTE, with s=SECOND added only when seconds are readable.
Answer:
h=11 m=10
